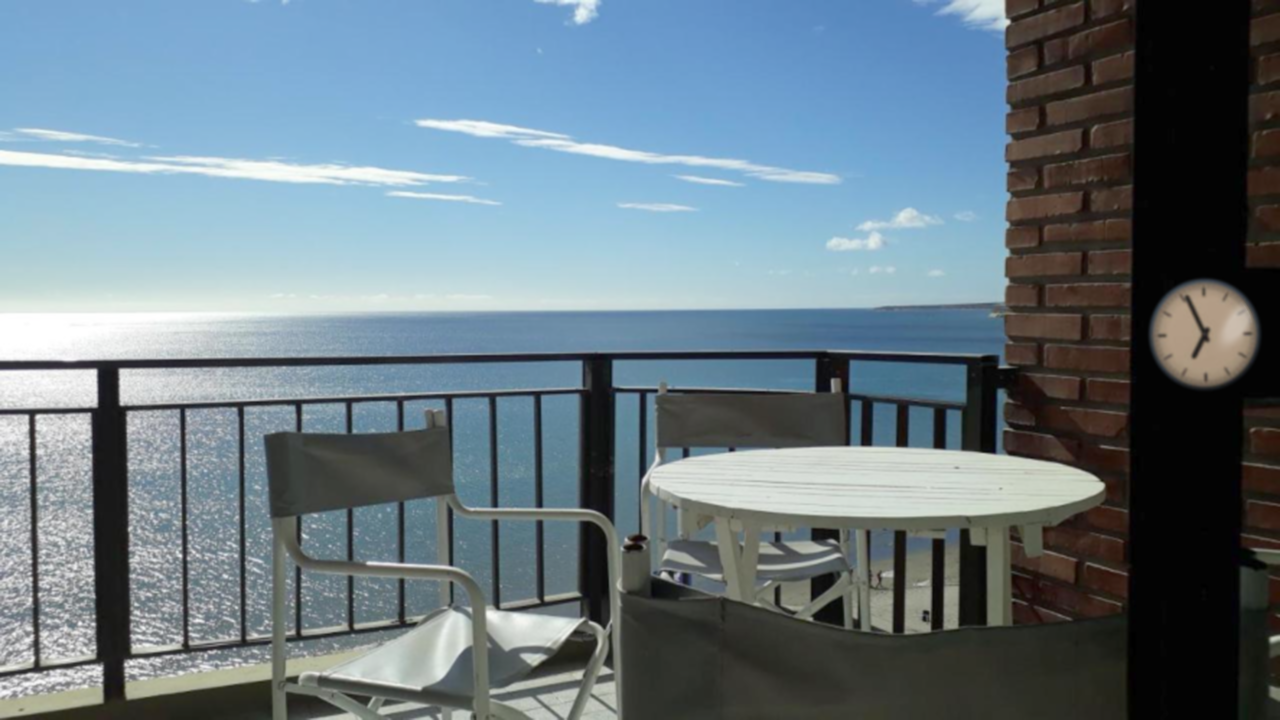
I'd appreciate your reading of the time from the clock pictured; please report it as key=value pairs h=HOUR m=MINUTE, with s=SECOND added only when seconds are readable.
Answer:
h=6 m=56
